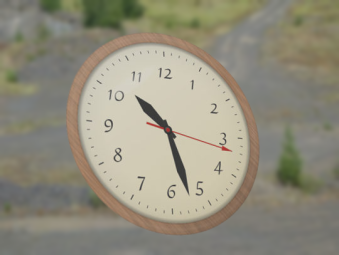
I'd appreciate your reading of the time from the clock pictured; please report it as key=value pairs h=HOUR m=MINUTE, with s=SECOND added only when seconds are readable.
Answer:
h=10 m=27 s=17
